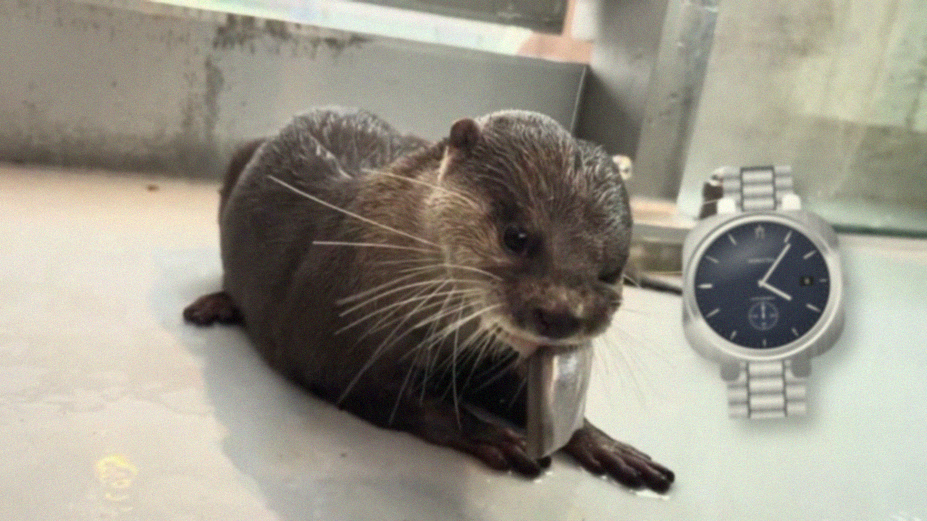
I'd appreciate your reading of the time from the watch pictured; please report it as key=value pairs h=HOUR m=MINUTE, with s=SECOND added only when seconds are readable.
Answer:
h=4 m=6
